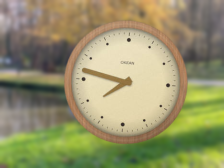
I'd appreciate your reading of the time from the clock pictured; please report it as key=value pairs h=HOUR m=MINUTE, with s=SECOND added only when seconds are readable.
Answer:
h=7 m=47
